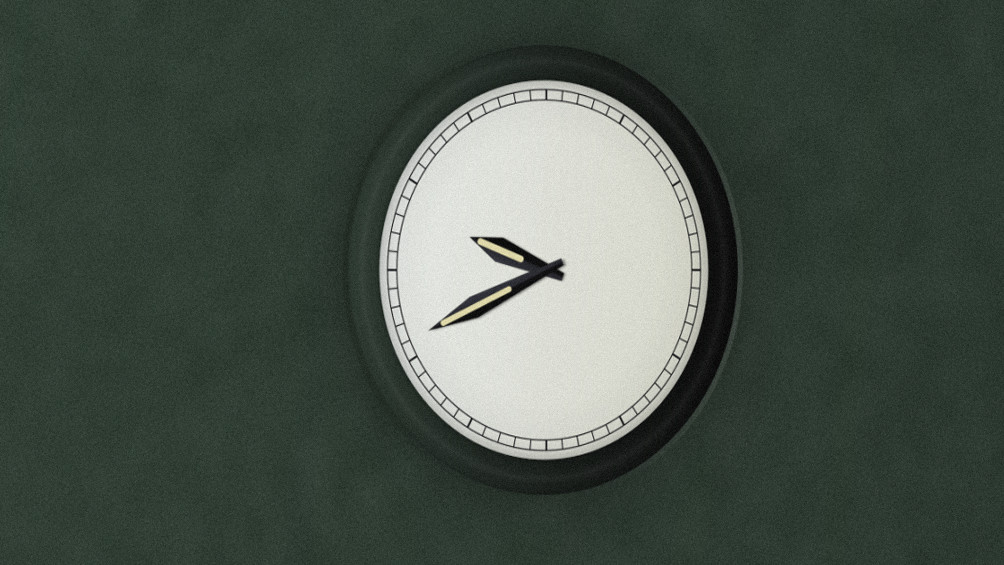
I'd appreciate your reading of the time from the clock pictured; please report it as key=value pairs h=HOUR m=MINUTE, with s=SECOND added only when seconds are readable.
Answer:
h=9 m=41
